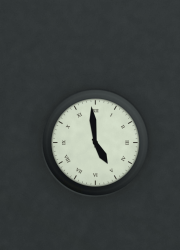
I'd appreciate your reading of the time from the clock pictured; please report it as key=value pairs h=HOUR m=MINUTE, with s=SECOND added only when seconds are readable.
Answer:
h=4 m=59
